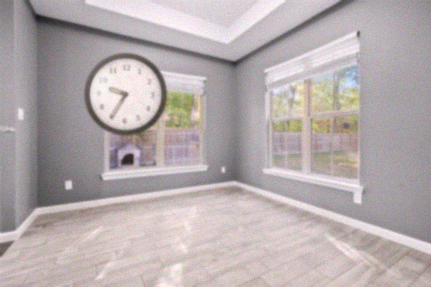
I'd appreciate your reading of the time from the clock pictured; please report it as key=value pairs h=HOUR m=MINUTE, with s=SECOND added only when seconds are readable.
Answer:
h=9 m=35
